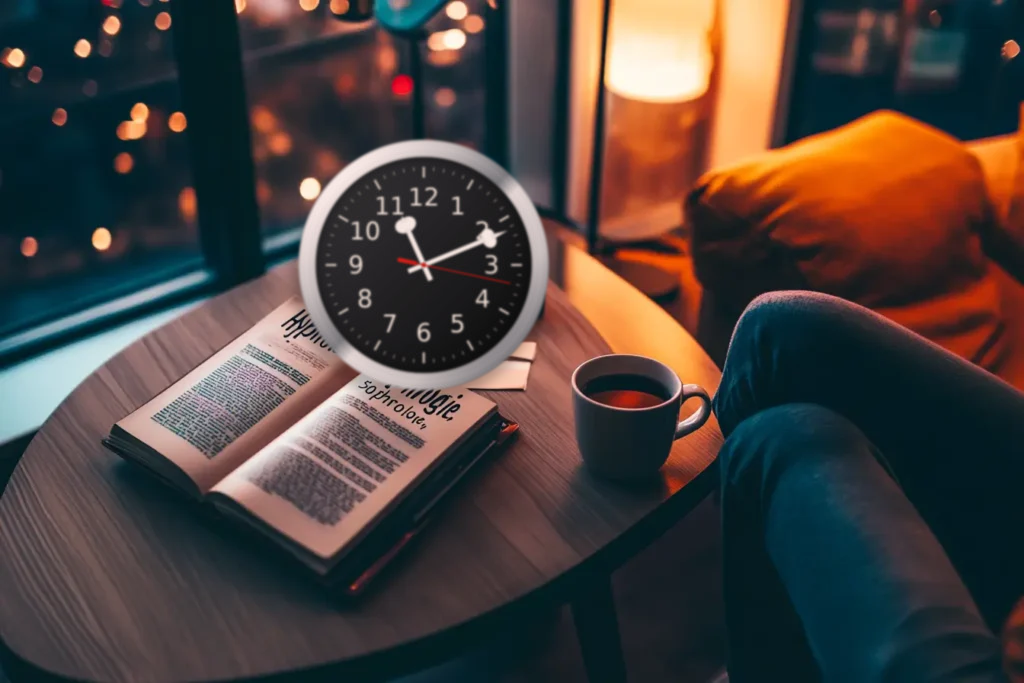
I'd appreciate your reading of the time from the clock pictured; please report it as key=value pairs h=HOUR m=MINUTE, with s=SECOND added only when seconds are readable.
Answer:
h=11 m=11 s=17
